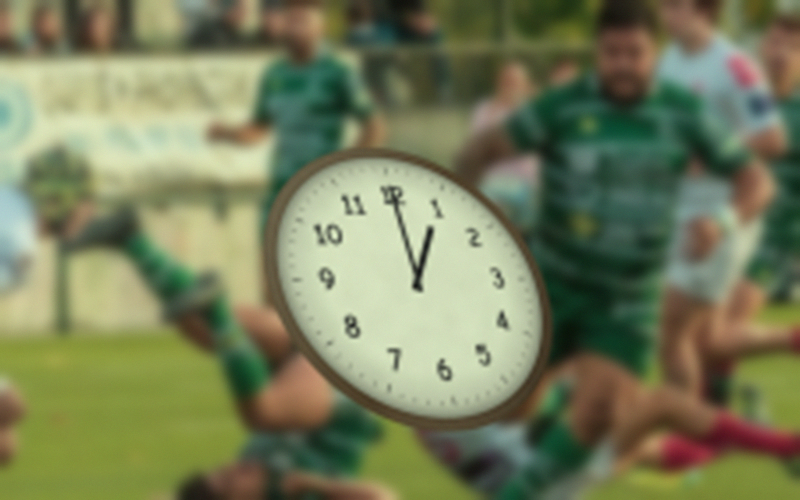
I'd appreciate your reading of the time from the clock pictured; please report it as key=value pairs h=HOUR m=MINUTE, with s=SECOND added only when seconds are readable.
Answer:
h=1 m=0
